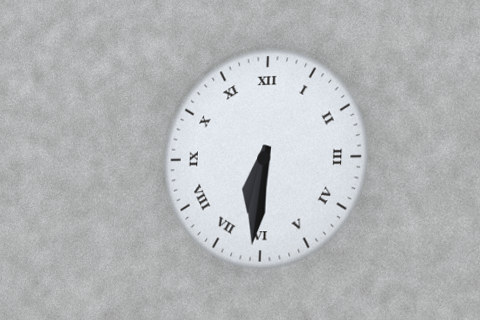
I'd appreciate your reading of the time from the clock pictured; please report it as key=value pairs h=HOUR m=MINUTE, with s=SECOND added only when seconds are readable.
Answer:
h=6 m=31
